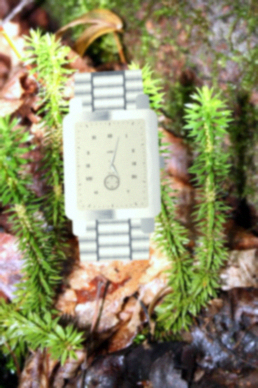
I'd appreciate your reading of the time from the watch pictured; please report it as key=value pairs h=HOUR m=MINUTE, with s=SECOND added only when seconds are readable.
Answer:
h=5 m=3
